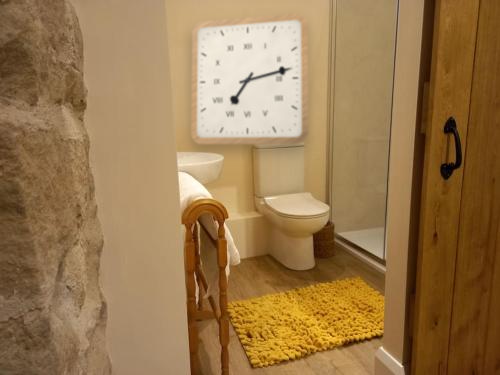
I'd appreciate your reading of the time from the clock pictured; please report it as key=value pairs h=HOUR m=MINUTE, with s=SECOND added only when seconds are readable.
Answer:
h=7 m=13
